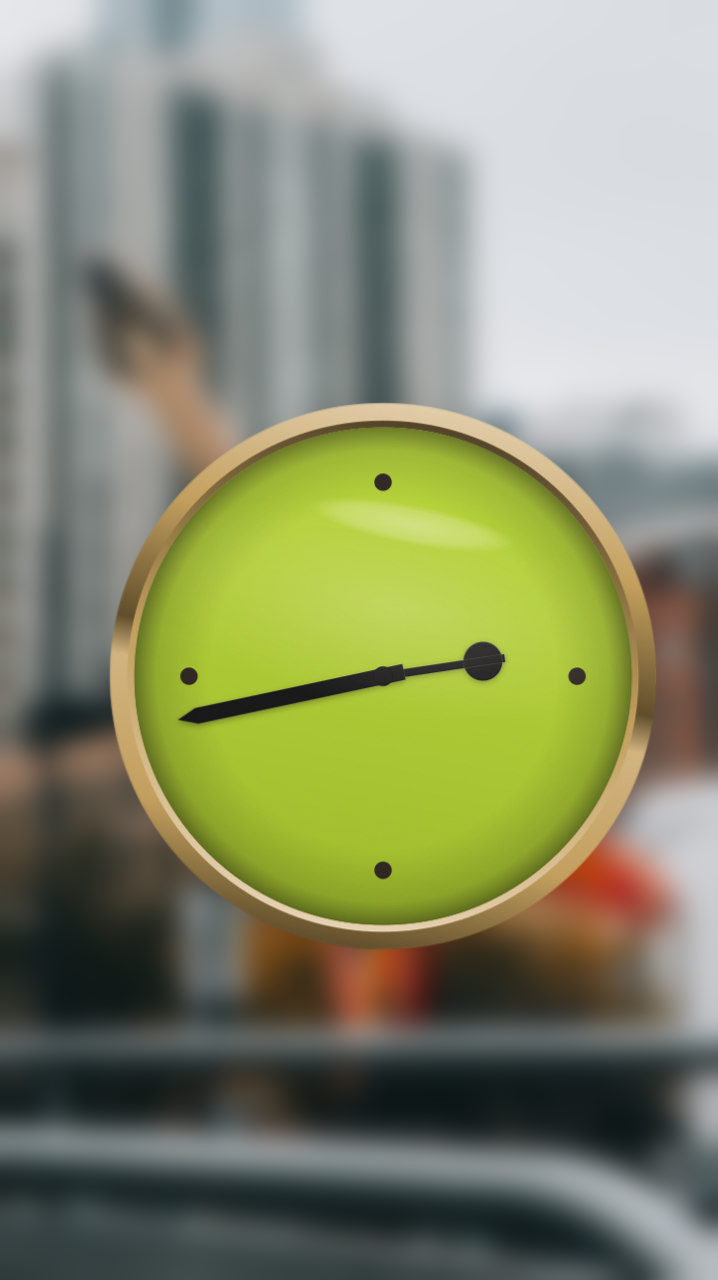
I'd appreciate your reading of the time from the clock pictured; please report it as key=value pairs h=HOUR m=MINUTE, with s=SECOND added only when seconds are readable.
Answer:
h=2 m=43
